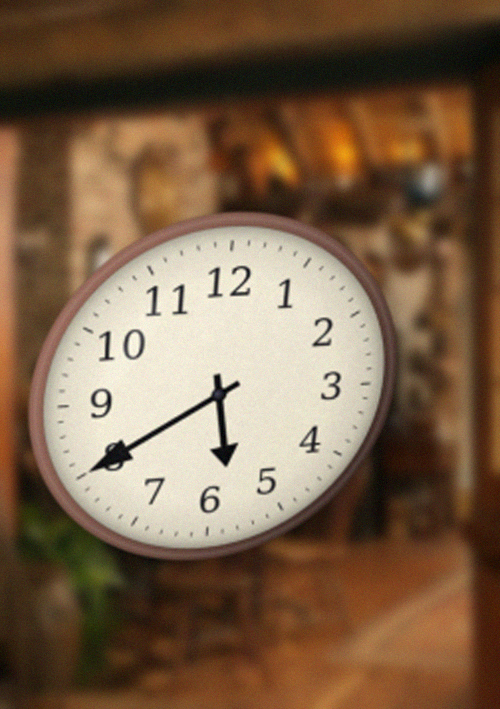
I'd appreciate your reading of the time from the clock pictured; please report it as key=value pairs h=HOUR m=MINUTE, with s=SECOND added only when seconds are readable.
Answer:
h=5 m=40
